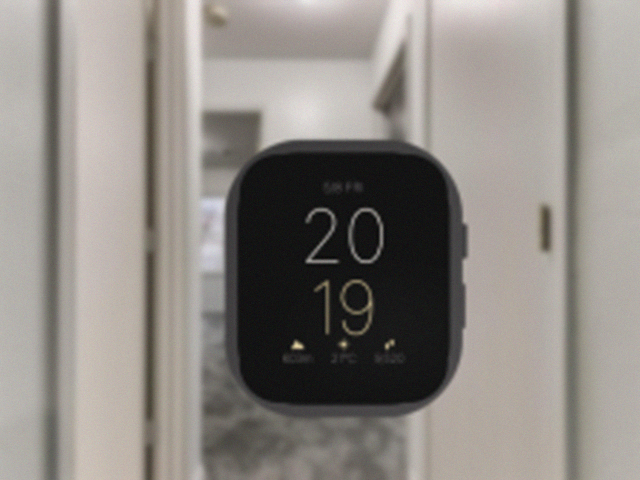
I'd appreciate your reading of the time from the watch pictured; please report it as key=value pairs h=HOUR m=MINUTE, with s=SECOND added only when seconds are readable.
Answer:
h=20 m=19
